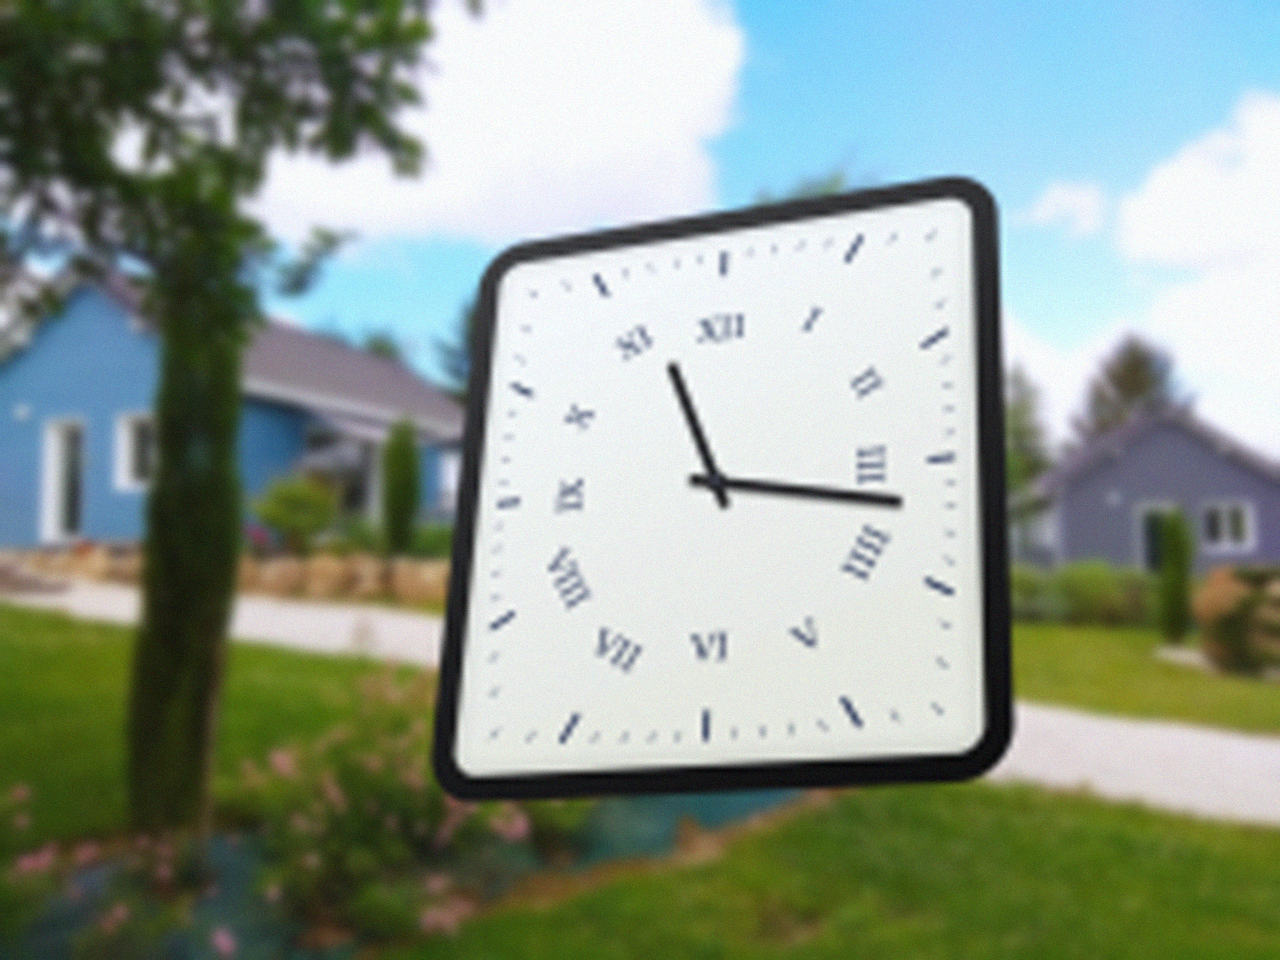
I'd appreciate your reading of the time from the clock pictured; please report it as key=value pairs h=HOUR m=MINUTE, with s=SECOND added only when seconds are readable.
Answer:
h=11 m=17
